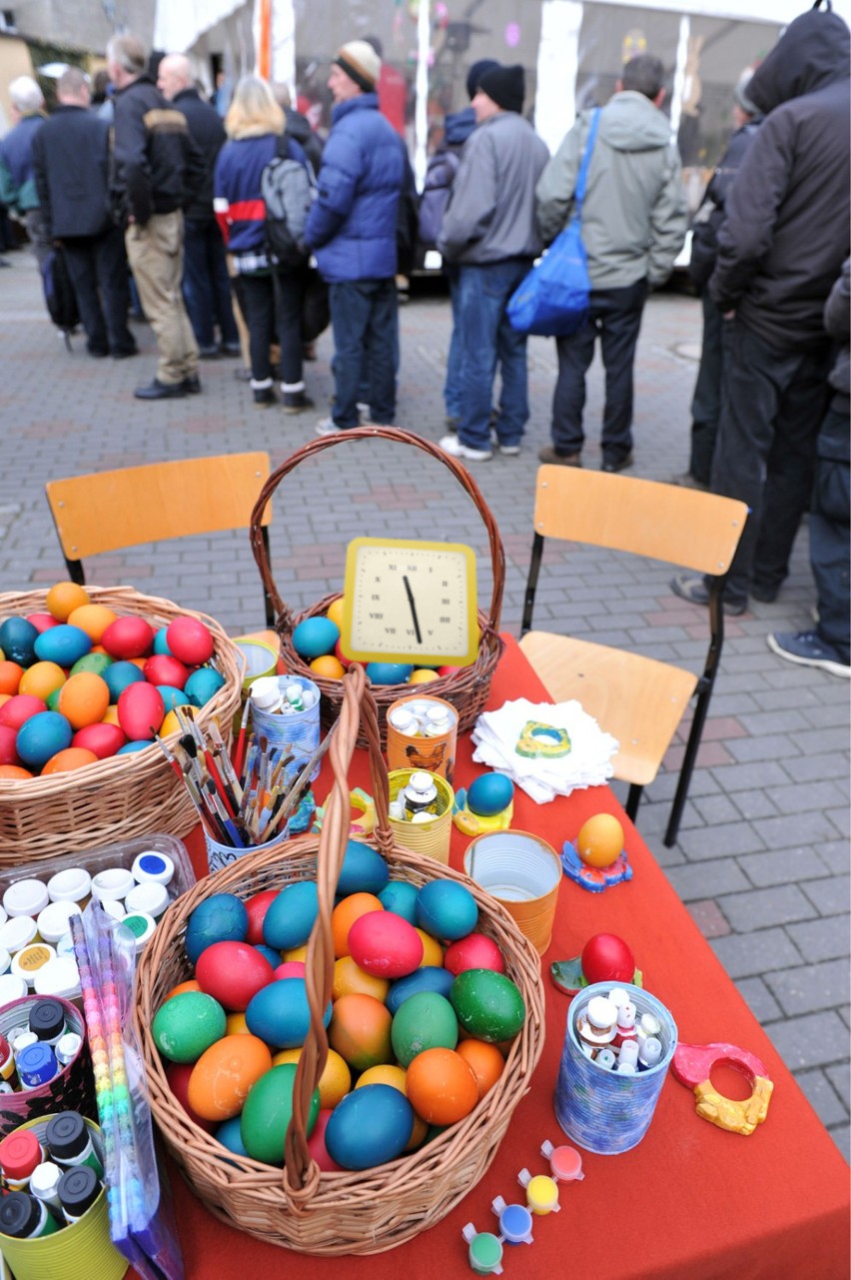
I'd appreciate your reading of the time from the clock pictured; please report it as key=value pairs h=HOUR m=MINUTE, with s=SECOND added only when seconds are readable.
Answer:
h=11 m=28
